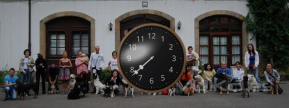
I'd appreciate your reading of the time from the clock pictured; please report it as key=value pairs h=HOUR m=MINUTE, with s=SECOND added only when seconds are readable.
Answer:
h=7 m=38
